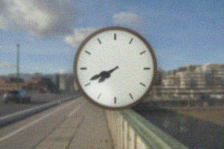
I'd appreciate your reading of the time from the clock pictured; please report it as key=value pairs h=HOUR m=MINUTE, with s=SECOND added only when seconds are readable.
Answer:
h=7 m=41
